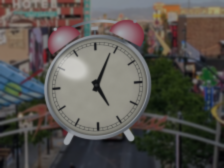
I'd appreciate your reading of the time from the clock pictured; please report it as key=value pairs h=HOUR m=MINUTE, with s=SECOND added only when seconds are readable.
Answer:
h=5 m=4
